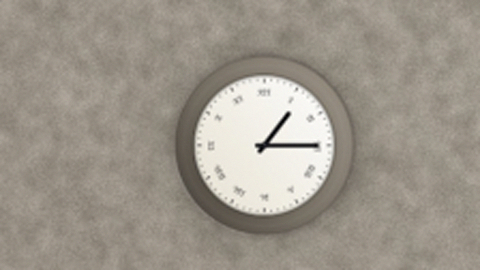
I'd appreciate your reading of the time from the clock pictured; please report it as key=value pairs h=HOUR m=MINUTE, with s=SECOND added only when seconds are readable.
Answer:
h=1 m=15
